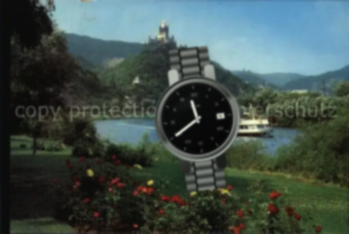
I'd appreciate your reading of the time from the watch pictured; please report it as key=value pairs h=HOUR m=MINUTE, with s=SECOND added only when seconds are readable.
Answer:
h=11 m=40
